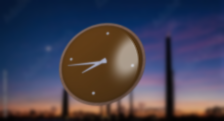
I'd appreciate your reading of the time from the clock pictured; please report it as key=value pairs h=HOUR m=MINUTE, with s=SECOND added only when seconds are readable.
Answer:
h=7 m=43
